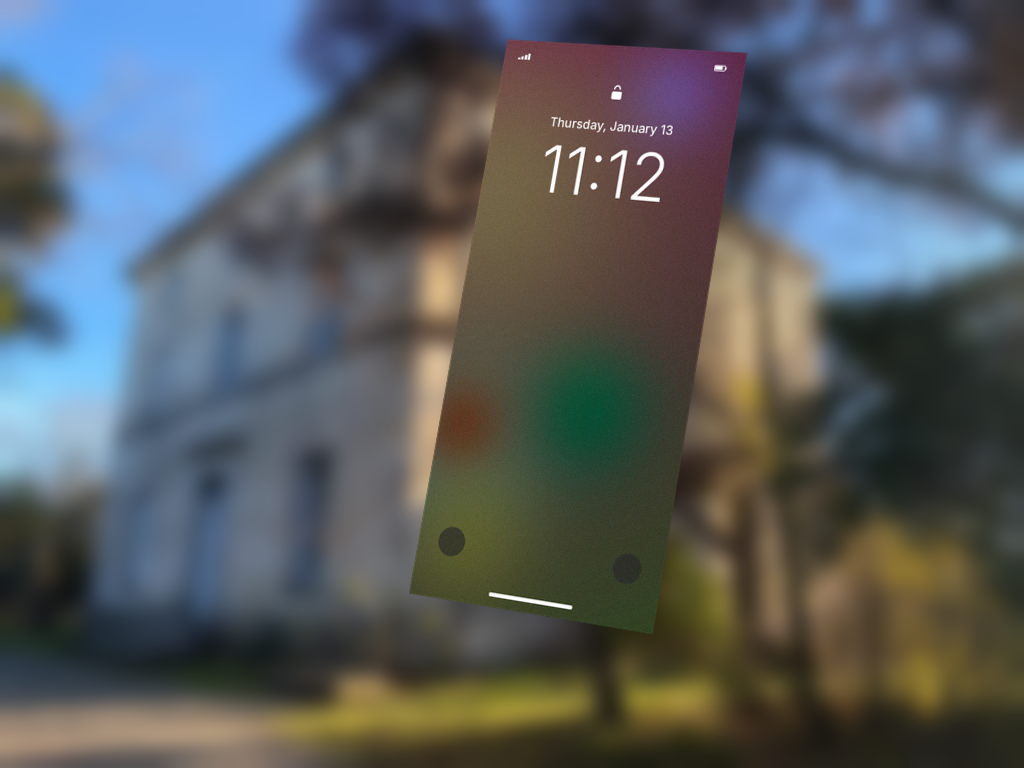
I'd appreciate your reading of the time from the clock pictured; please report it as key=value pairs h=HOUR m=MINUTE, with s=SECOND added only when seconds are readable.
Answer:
h=11 m=12
